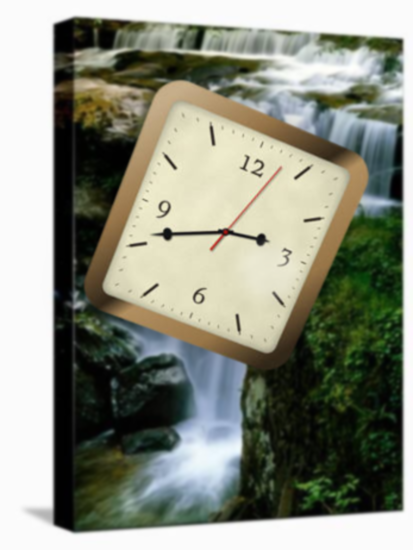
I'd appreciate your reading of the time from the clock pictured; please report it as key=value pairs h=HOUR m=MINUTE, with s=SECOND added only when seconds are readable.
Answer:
h=2 m=41 s=3
